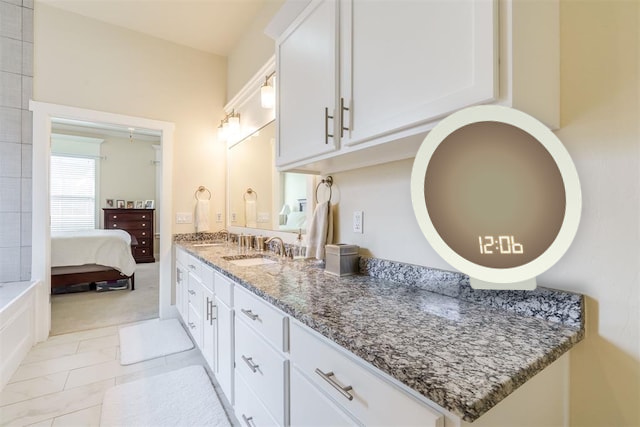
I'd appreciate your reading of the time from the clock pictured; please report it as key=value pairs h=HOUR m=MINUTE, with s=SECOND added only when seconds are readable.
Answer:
h=12 m=6
